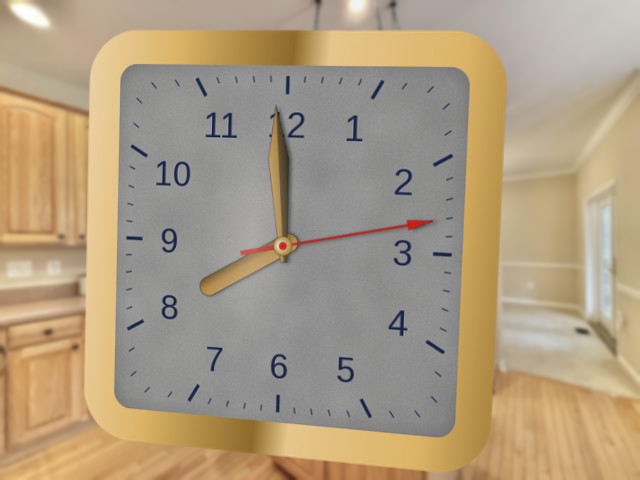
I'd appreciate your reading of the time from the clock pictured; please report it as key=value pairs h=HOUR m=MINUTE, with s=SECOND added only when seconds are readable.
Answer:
h=7 m=59 s=13
